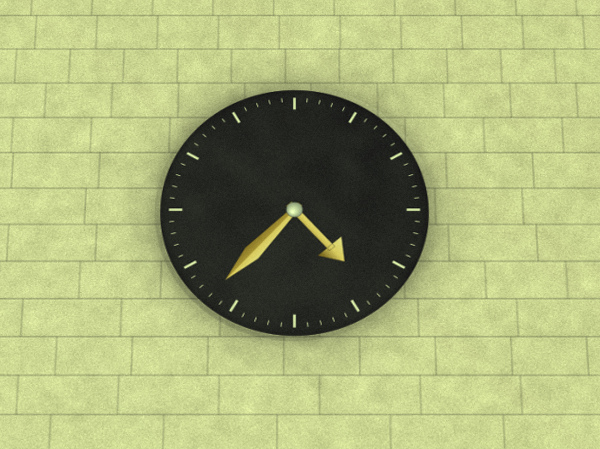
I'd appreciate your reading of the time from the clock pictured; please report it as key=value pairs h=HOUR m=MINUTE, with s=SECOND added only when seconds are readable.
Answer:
h=4 m=37
